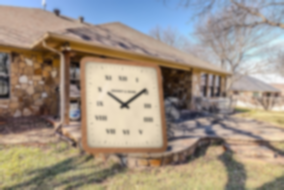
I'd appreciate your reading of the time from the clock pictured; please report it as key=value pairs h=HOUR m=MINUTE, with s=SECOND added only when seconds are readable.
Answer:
h=10 m=9
